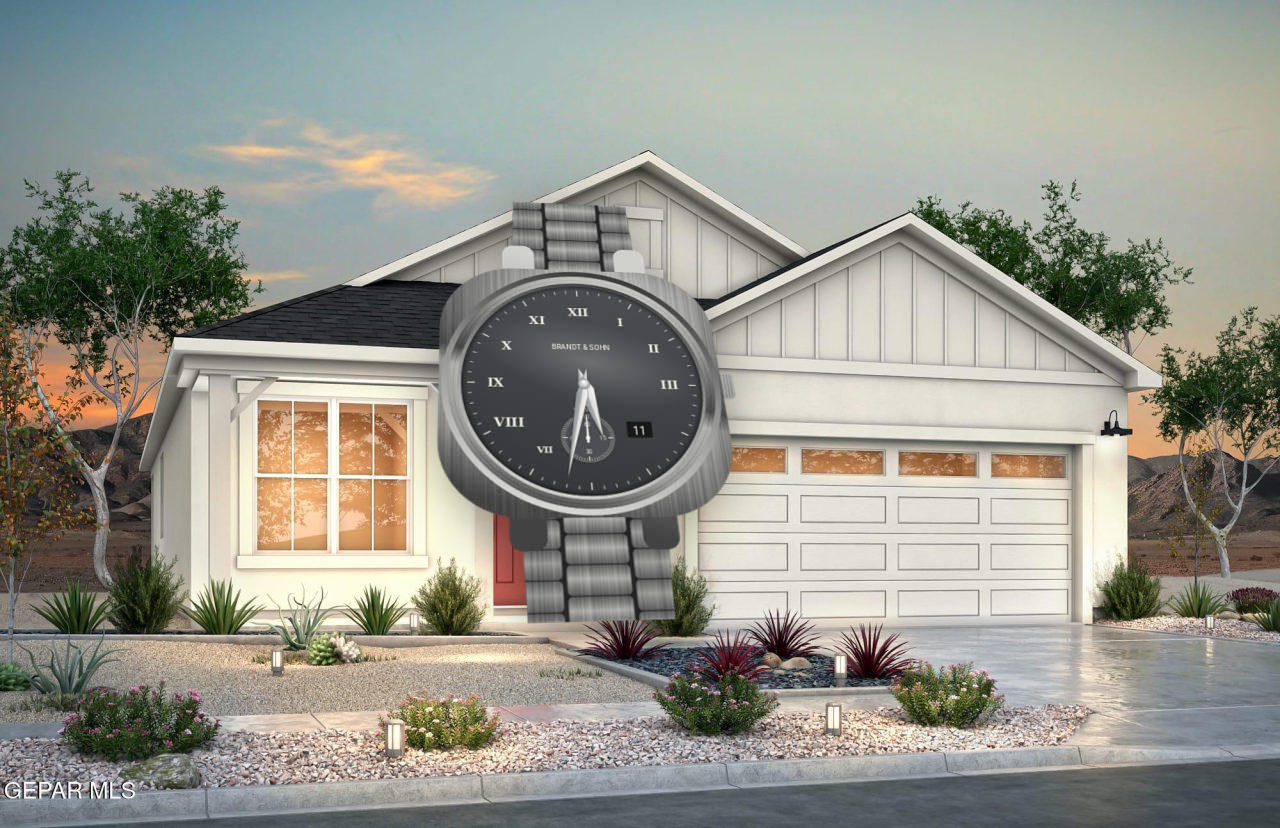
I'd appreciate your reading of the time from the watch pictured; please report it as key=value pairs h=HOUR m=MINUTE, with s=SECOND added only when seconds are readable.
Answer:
h=5 m=32
